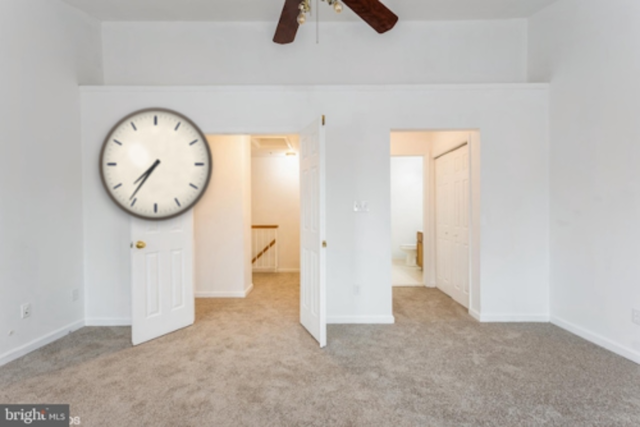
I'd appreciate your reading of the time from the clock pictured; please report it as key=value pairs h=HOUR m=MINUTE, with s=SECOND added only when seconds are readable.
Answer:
h=7 m=36
